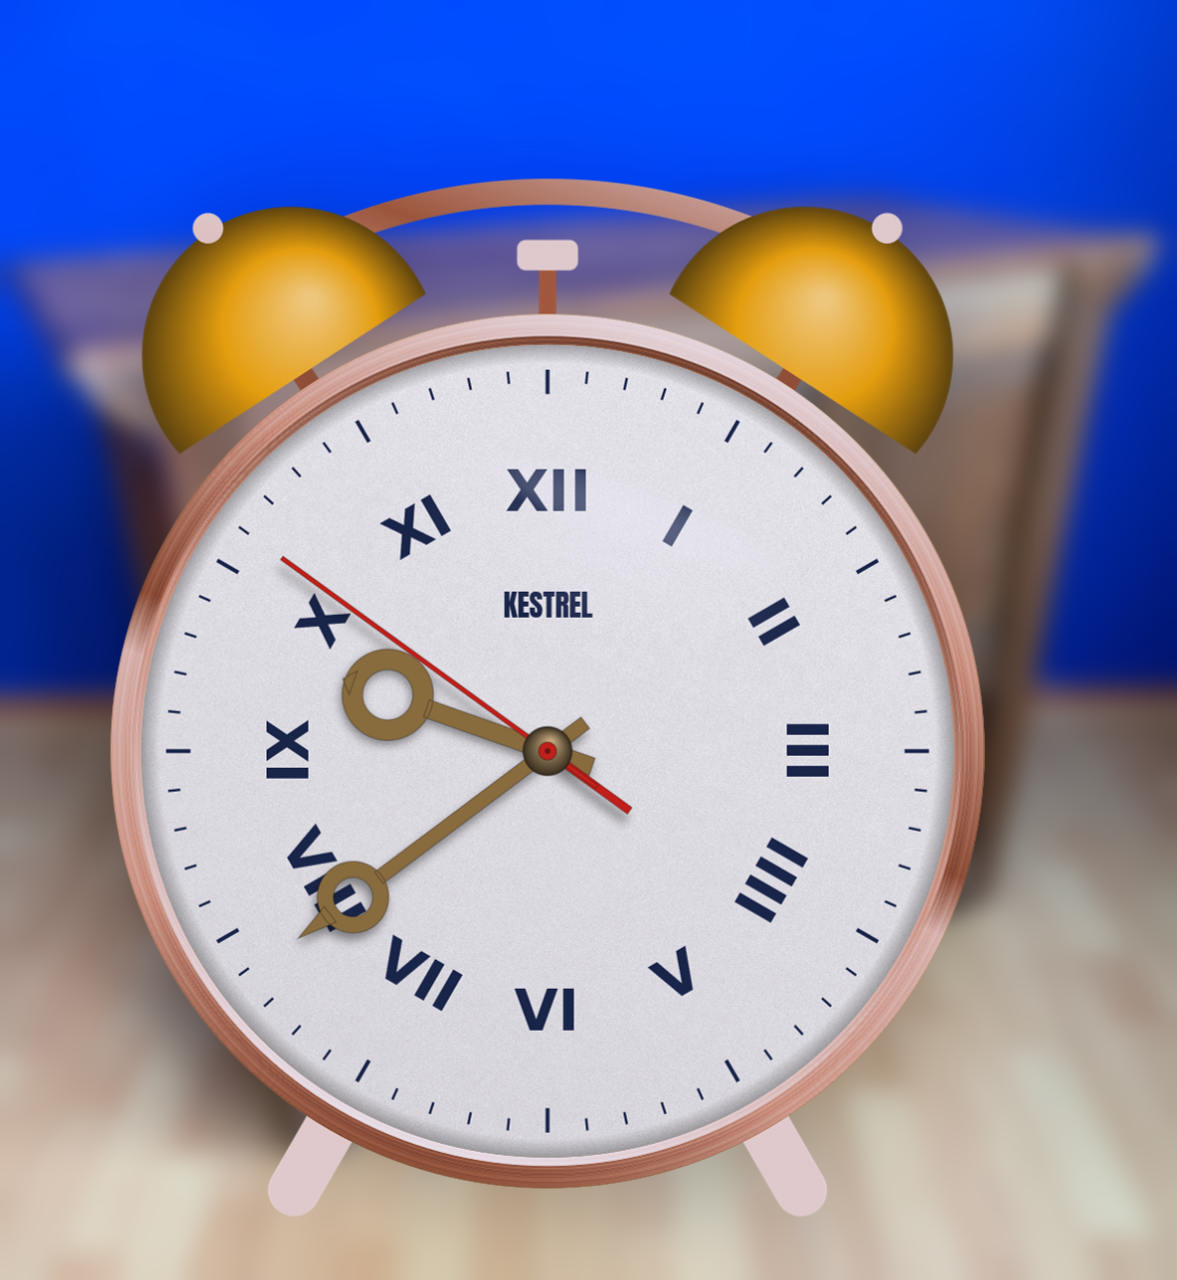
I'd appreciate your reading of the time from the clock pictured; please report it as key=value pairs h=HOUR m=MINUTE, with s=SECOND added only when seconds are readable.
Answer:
h=9 m=38 s=51
